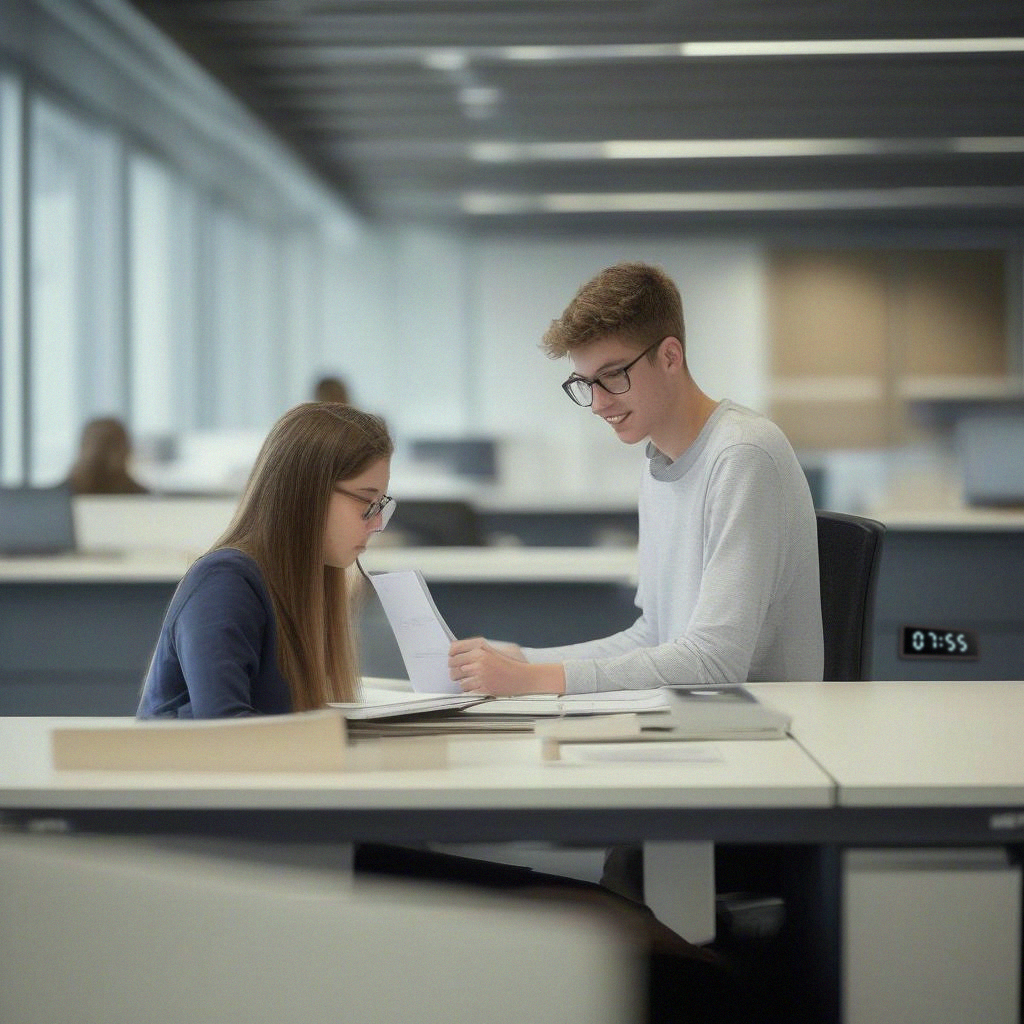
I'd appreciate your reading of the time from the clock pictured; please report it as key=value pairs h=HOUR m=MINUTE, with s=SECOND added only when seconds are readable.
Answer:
h=7 m=55
